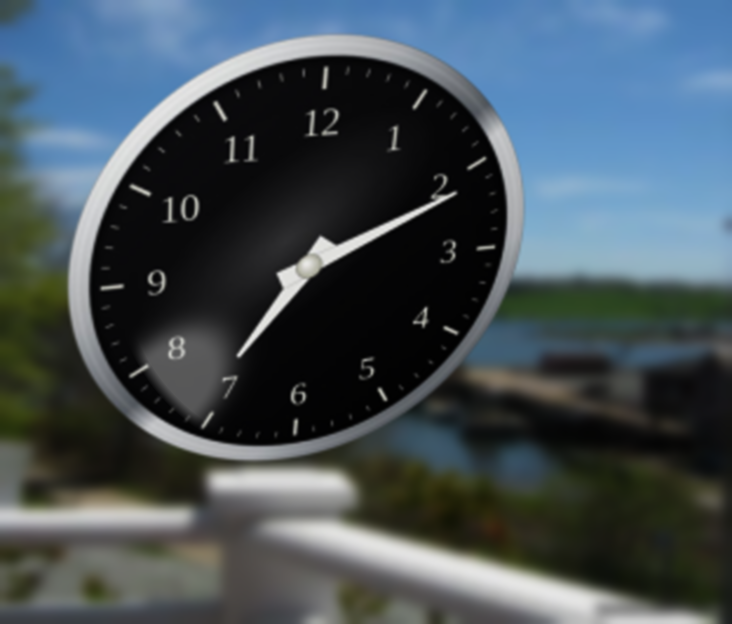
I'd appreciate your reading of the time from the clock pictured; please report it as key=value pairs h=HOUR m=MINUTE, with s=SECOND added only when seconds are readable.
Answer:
h=7 m=11
